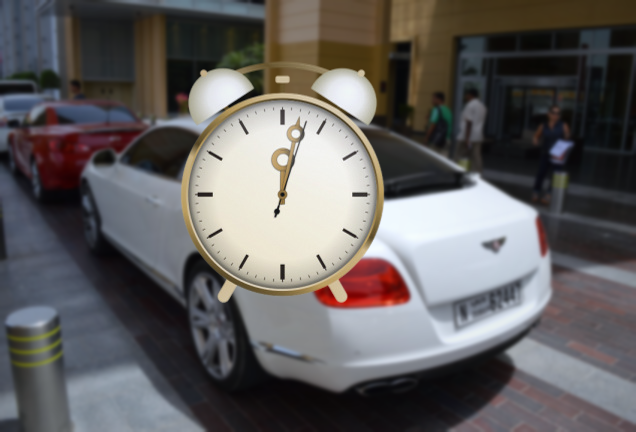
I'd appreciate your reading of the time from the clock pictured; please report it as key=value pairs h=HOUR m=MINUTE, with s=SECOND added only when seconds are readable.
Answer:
h=12 m=2 s=3
